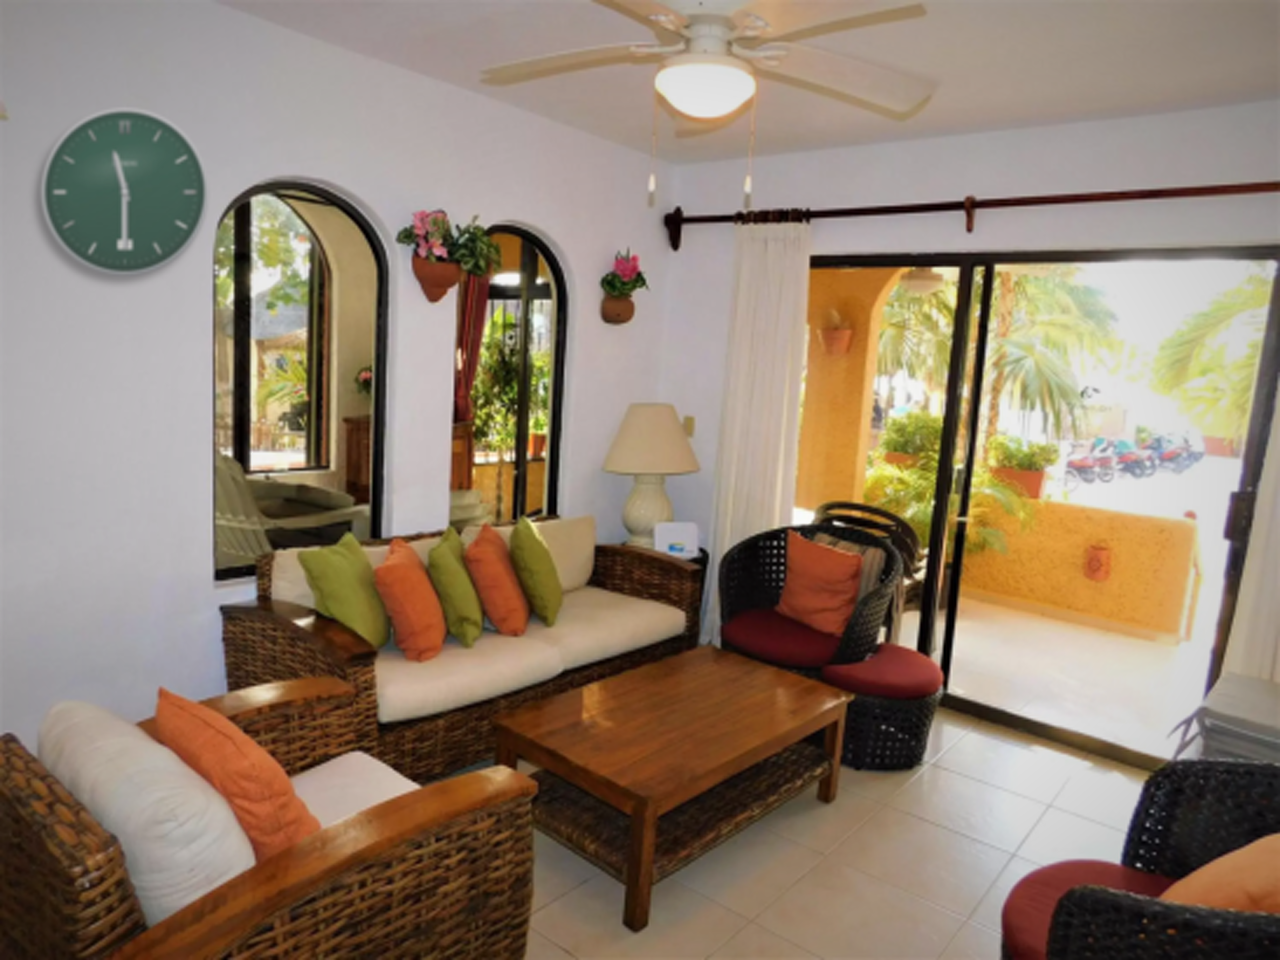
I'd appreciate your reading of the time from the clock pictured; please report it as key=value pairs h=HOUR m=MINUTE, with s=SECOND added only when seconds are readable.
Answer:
h=11 m=30
